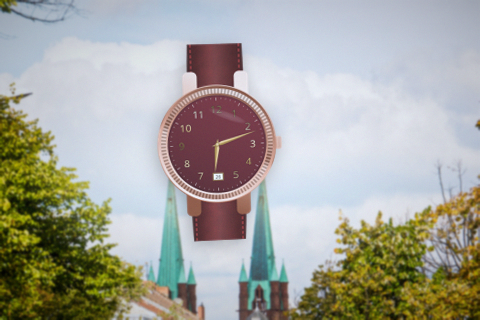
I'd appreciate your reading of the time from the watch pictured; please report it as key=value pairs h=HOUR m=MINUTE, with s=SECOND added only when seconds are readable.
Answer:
h=6 m=12
